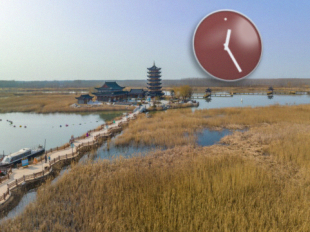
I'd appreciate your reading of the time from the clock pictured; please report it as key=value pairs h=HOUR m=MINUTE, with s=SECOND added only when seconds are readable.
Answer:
h=12 m=25
